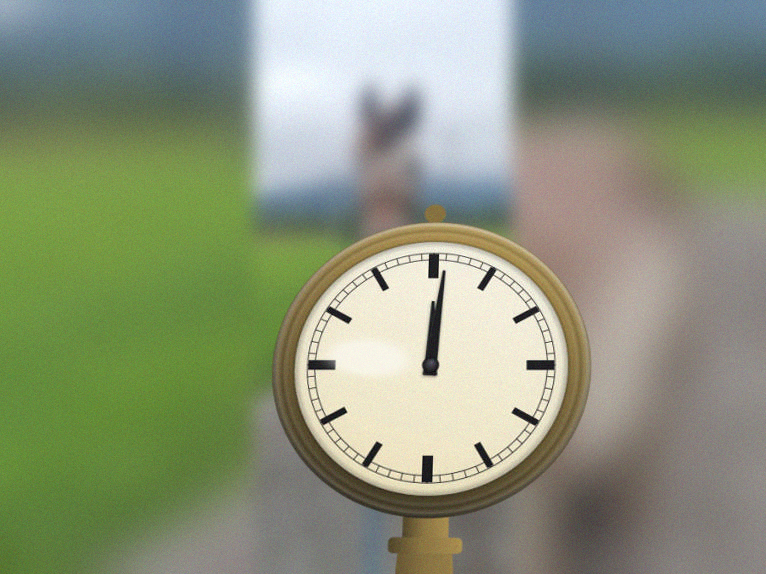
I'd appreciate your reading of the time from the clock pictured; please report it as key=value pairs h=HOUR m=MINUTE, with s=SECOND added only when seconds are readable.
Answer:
h=12 m=1
